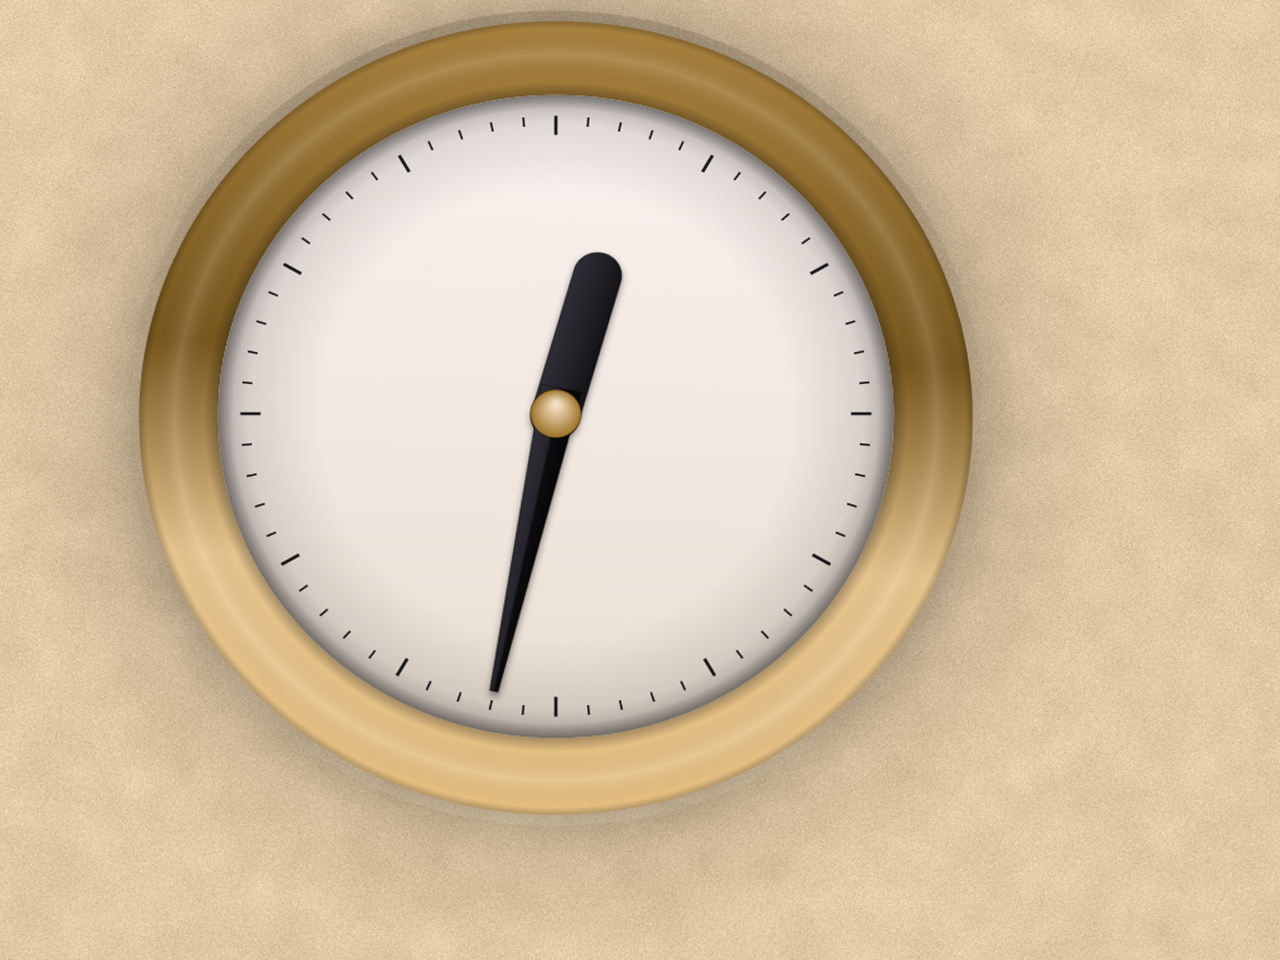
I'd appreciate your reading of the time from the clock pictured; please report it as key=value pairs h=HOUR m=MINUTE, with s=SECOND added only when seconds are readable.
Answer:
h=12 m=32
